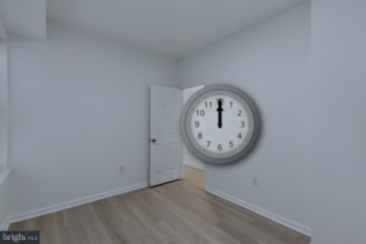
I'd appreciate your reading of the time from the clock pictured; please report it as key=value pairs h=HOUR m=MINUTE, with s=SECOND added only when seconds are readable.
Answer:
h=12 m=0
